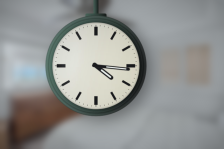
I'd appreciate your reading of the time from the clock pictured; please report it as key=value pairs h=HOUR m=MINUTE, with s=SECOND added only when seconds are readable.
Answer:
h=4 m=16
